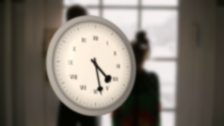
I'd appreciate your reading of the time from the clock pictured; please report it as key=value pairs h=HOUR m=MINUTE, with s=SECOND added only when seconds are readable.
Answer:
h=4 m=28
